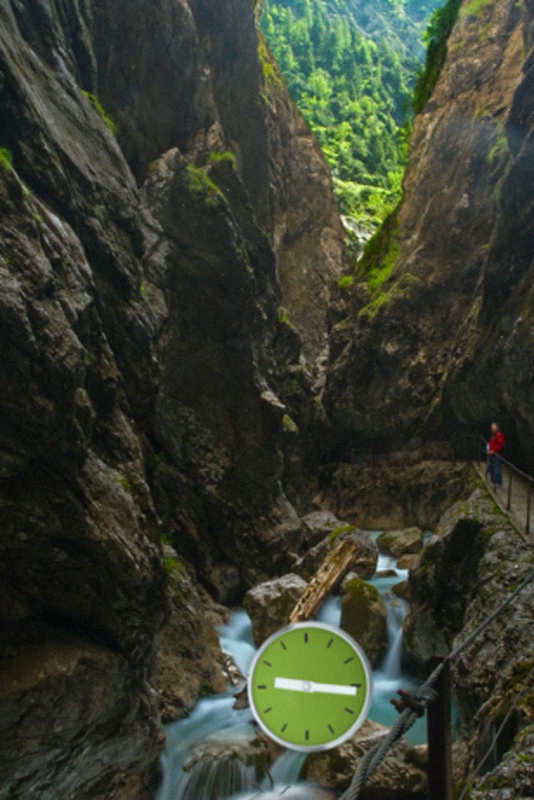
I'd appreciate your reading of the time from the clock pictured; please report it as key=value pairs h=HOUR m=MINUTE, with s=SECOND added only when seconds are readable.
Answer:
h=9 m=16
